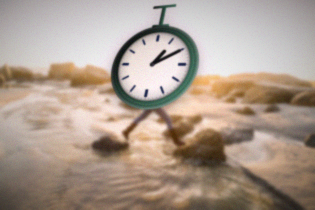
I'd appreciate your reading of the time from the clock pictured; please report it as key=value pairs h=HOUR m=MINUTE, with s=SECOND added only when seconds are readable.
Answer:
h=1 m=10
